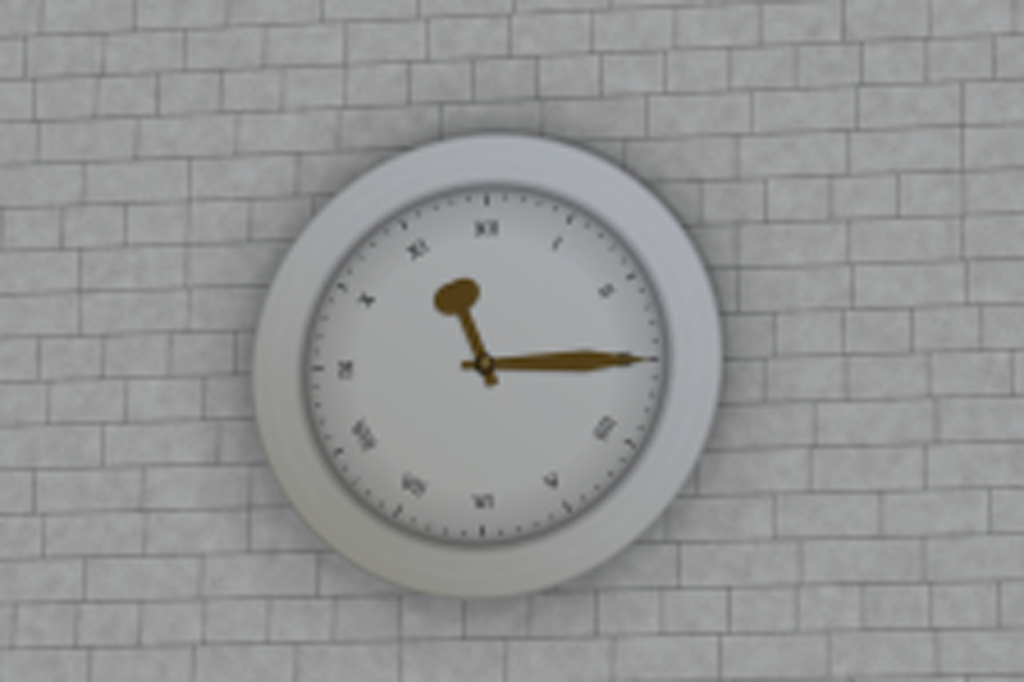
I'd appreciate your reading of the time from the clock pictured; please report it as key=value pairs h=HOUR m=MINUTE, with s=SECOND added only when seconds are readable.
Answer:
h=11 m=15
